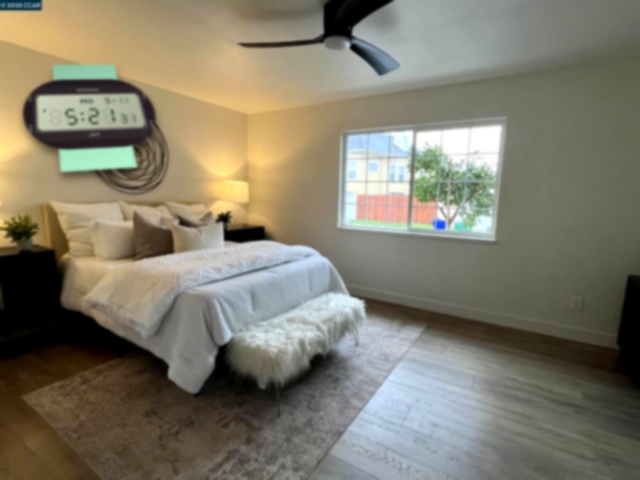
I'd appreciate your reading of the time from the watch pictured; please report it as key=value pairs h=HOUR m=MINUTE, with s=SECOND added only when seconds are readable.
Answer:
h=5 m=21
